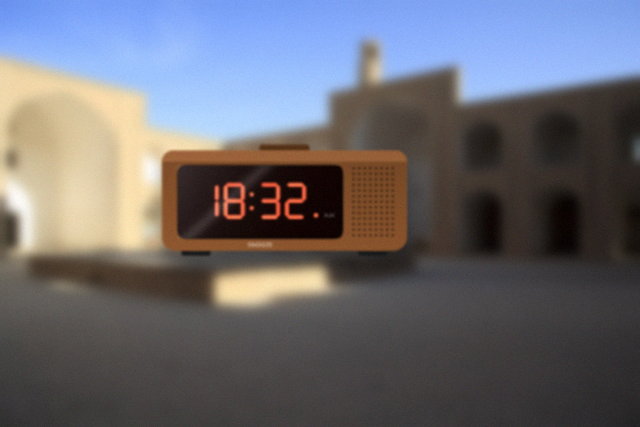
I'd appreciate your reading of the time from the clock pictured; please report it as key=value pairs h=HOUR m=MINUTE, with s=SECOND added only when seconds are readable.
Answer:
h=18 m=32
